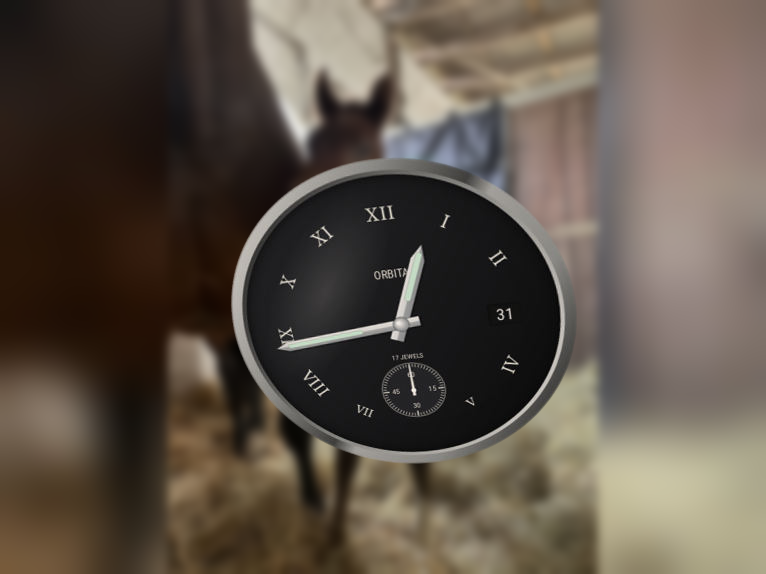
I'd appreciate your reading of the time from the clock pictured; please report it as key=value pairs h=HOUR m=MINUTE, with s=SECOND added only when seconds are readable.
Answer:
h=12 m=44
